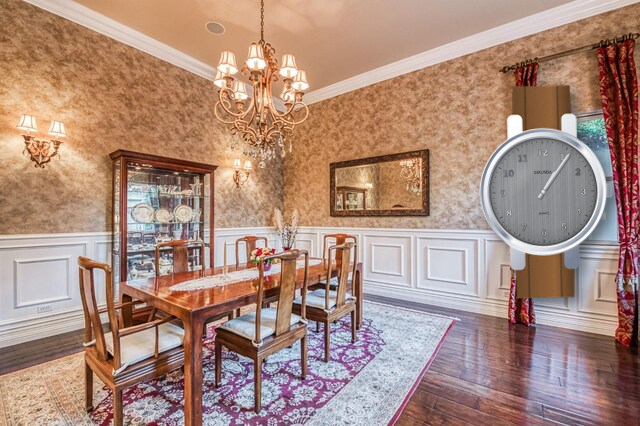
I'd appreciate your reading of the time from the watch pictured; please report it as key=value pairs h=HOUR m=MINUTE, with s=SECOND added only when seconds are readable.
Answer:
h=1 m=6
